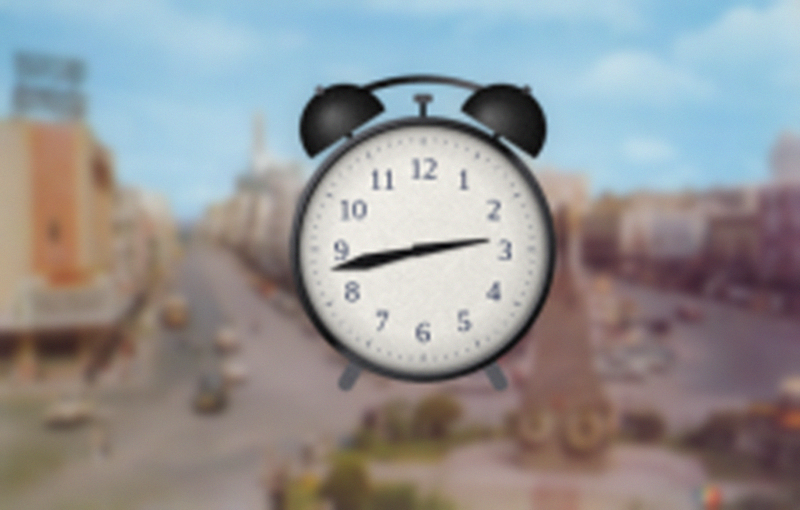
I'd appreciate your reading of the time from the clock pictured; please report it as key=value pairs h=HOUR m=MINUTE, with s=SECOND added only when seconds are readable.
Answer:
h=2 m=43
